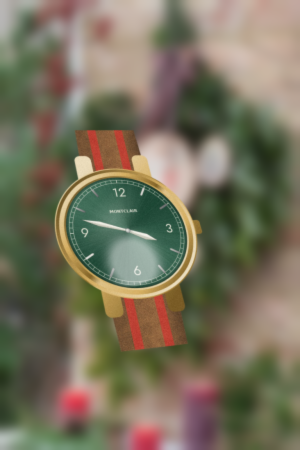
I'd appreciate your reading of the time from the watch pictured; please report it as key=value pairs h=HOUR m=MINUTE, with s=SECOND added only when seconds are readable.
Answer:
h=3 m=48
